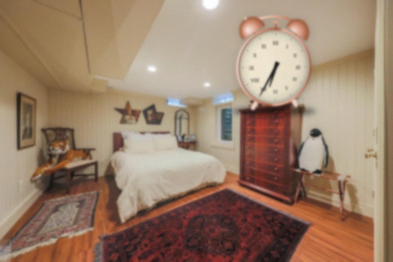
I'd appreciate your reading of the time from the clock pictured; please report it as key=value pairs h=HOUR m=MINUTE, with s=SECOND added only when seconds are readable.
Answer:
h=6 m=35
